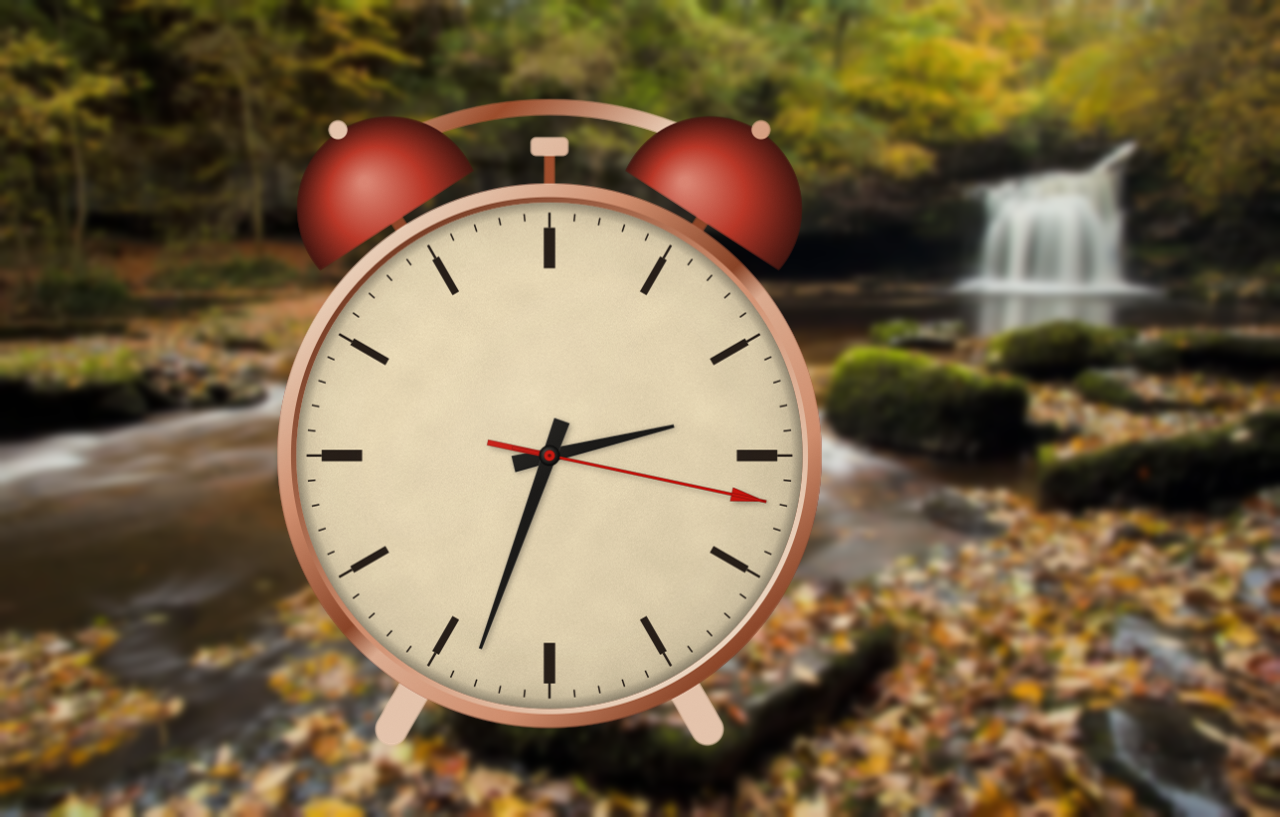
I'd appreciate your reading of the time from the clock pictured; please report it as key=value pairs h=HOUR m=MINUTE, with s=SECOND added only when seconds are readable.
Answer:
h=2 m=33 s=17
